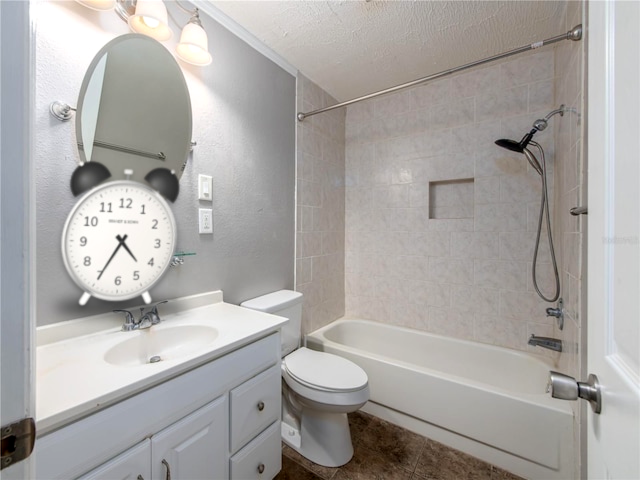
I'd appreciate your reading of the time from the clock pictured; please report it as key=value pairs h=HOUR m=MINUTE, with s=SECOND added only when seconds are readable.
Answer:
h=4 m=35
